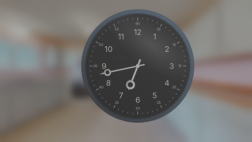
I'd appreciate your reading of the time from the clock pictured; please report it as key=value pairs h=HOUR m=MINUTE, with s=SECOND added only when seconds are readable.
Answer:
h=6 m=43
